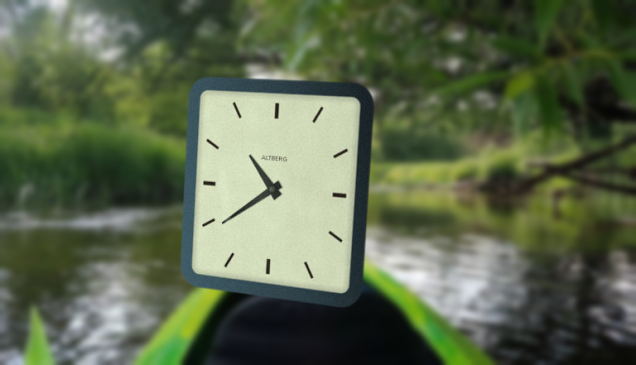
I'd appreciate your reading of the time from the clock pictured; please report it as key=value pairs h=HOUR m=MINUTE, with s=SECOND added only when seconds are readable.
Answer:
h=10 m=39
